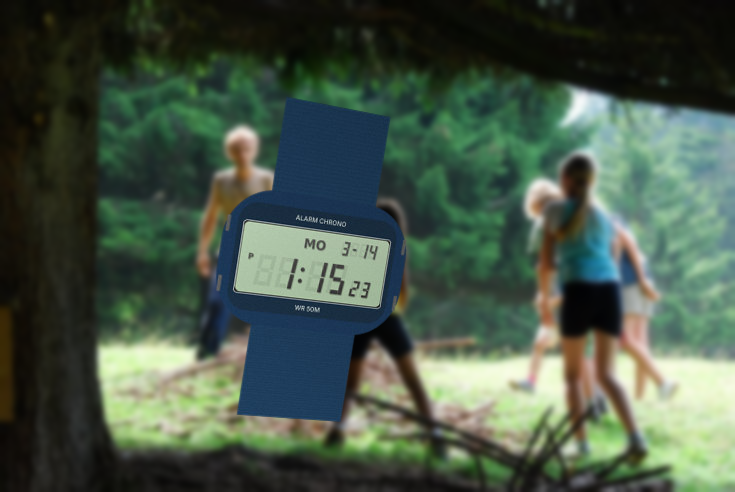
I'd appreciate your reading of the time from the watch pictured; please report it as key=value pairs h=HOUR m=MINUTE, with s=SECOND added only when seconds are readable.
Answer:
h=1 m=15 s=23
